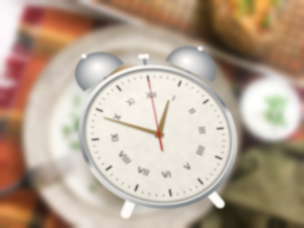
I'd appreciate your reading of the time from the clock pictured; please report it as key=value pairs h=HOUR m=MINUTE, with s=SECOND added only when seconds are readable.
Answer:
h=12 m=49 s=0
